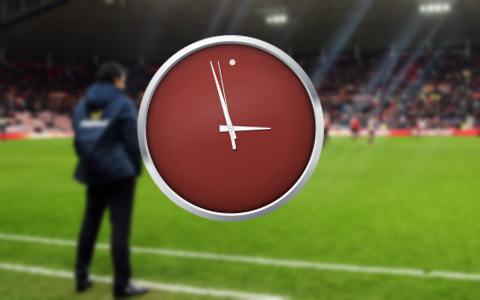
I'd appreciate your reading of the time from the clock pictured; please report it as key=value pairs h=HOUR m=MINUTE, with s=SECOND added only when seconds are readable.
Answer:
h=2 m=56 s=58
